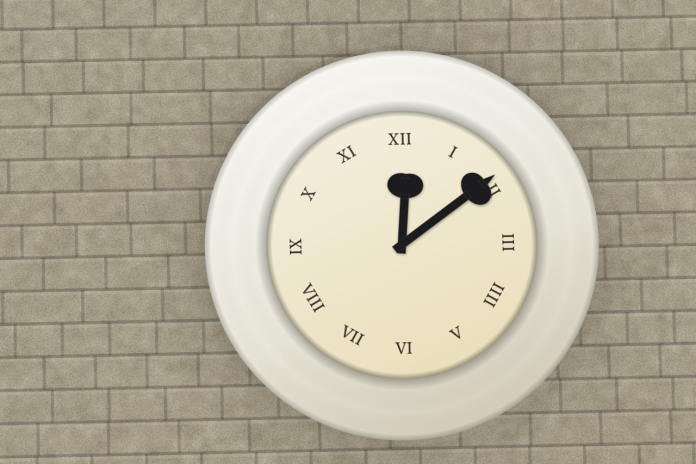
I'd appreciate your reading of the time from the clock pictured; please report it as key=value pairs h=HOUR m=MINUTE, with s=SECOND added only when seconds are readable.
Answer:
h=12 m=9
